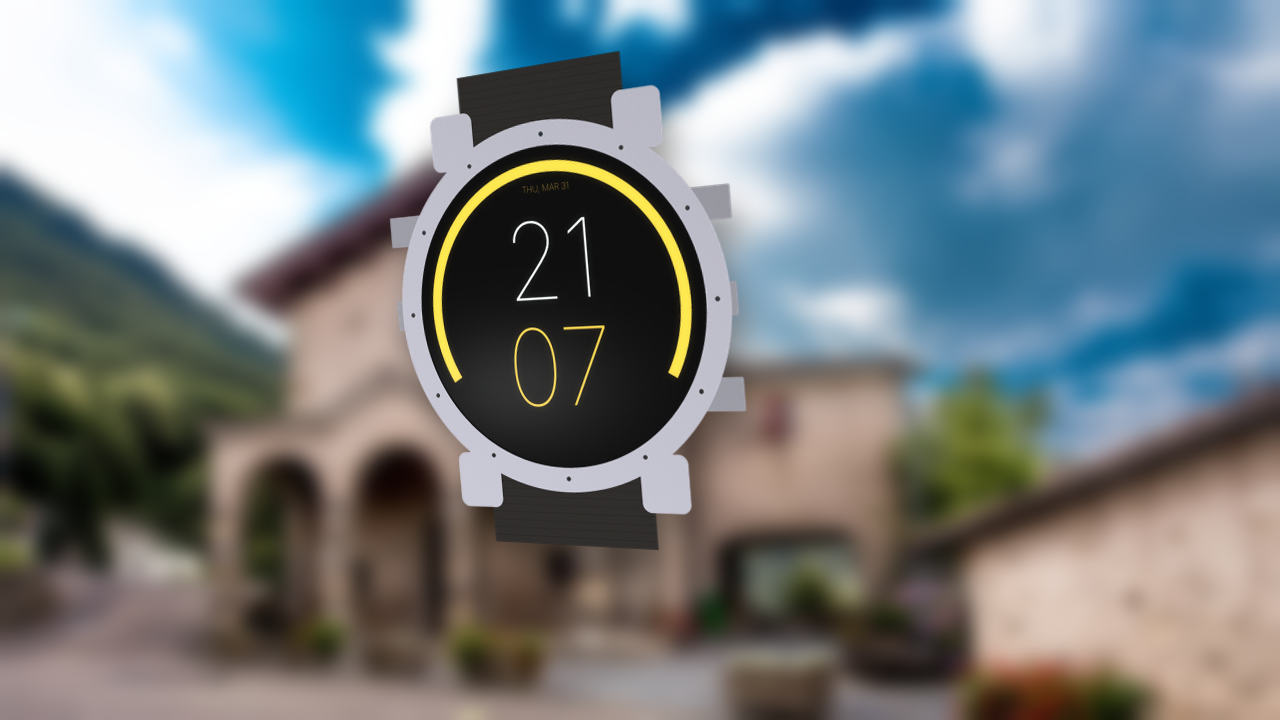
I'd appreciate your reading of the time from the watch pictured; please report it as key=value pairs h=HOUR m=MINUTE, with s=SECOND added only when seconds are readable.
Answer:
h=21 m=7
